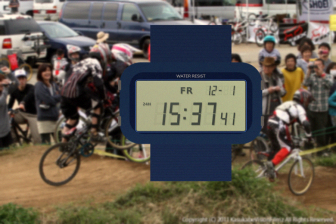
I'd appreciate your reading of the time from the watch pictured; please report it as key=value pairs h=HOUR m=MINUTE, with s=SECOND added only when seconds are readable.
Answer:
h=15 m=37 s=41
